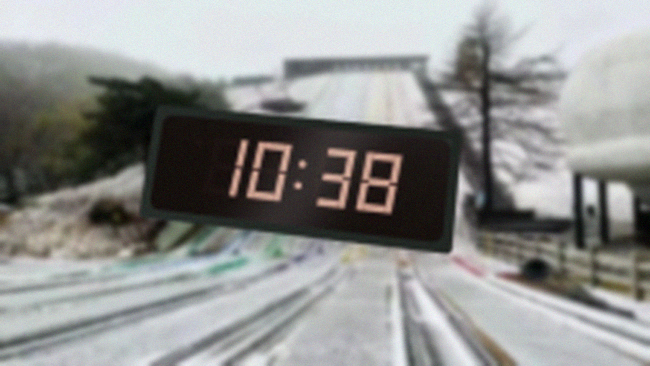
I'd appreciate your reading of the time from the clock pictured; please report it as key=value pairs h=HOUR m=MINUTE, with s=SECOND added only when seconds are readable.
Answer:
h=10 m=38
